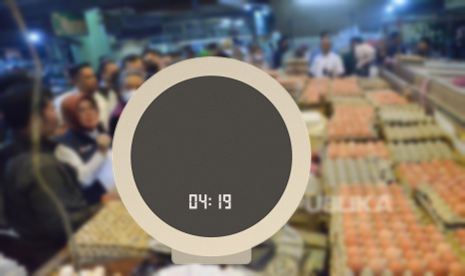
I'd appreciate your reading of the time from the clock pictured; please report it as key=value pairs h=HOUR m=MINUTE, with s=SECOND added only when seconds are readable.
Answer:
h=4 m=19
